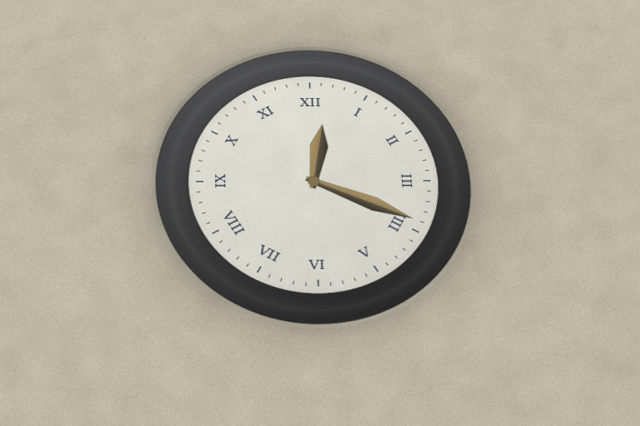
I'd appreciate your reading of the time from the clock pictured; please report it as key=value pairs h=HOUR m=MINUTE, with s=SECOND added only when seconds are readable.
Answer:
h=12 m=19
